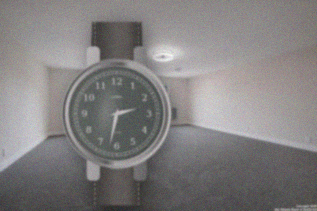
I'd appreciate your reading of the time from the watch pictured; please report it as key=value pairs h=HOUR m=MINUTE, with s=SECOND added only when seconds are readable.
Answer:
h=2 m=32
